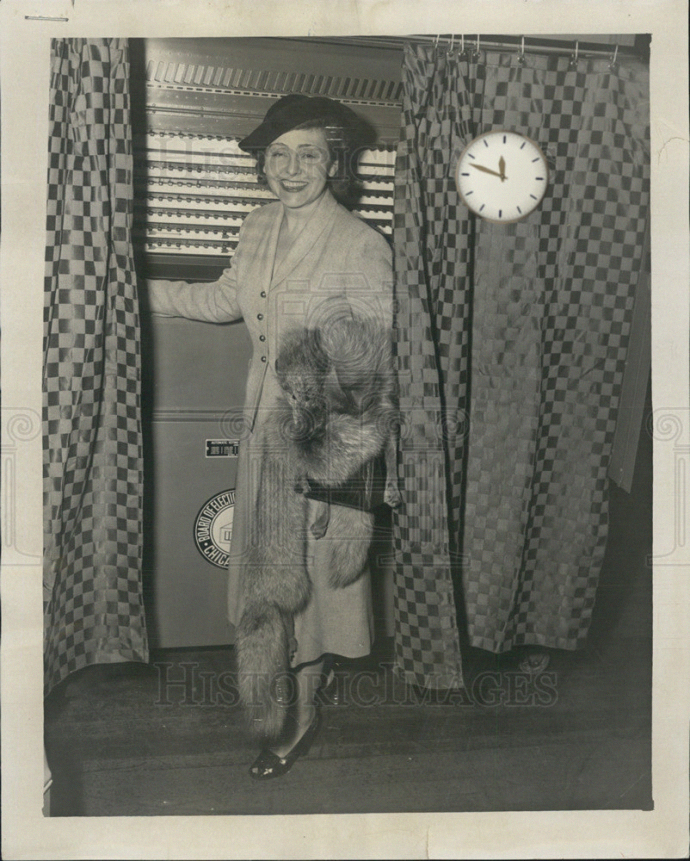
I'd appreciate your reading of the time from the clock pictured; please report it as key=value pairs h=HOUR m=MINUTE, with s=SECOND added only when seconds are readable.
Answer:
h=11 m=48
